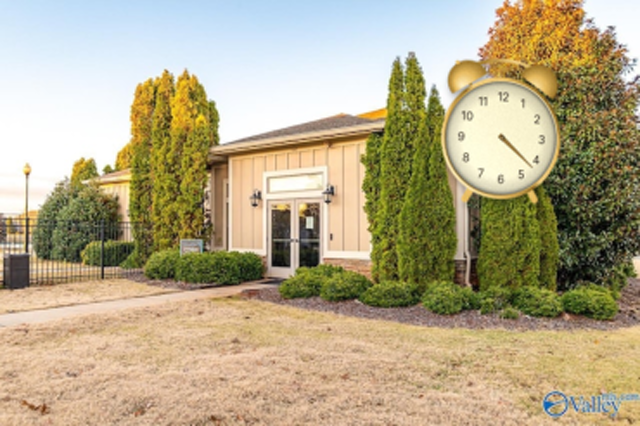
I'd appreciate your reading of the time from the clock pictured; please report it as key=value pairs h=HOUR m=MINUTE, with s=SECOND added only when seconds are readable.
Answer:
h=4 m=22
